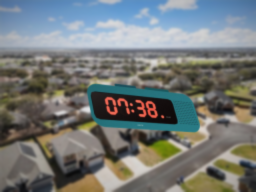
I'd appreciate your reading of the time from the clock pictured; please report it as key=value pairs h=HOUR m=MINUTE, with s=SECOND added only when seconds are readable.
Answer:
h=7 m=38
